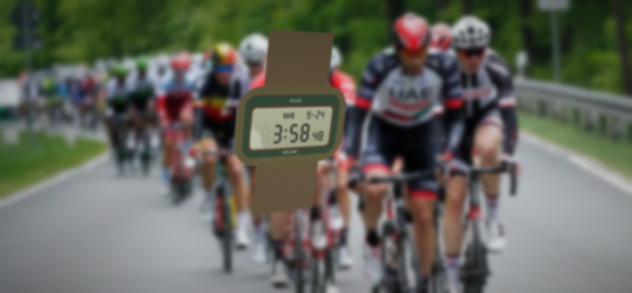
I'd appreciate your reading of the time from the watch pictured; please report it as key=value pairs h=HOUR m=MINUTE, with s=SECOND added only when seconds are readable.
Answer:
h=3 m=58
